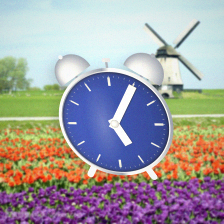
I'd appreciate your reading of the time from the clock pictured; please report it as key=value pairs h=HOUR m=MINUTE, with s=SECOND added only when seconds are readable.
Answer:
h=5 m=5
